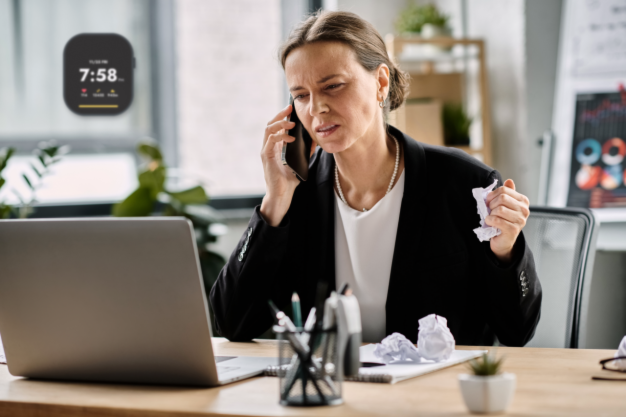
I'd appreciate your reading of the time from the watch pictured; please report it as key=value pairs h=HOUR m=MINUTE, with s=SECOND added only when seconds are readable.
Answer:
h=7 m=58
